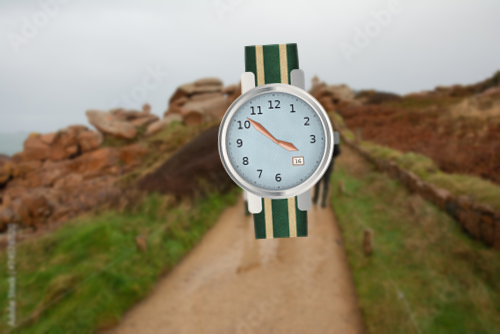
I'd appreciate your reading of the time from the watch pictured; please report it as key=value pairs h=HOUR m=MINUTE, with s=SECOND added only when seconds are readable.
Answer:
h=3 m=52
